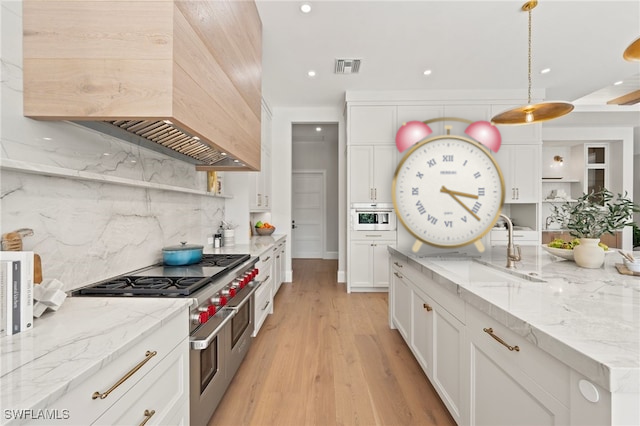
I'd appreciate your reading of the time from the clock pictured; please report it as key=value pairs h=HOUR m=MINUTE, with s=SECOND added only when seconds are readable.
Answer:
h=3 m=22
